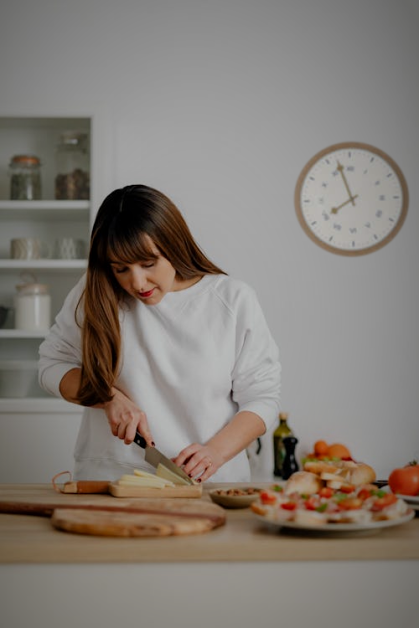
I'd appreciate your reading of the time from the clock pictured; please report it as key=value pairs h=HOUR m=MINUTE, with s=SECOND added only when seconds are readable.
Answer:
h=7 m=57
